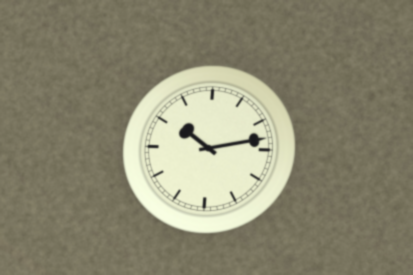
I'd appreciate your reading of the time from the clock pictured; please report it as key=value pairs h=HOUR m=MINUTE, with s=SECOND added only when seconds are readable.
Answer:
h=10 m=13
